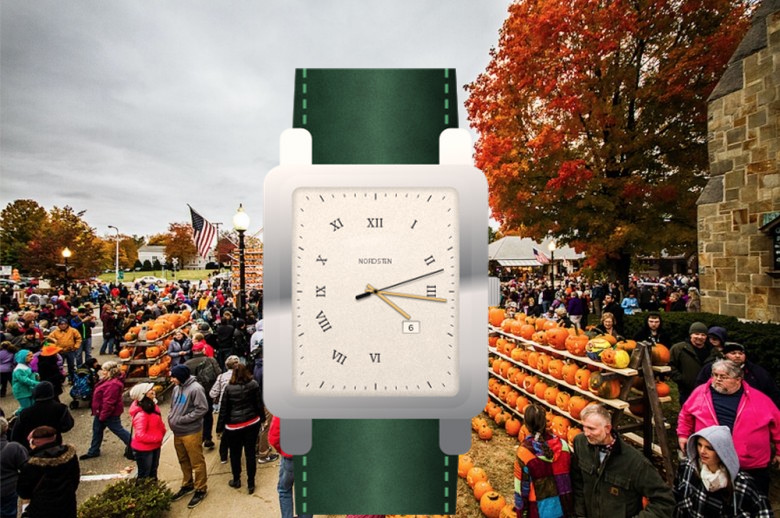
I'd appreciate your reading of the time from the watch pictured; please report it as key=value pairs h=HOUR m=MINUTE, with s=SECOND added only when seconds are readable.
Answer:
h=4 m=16 s=12
